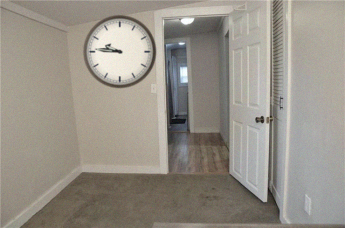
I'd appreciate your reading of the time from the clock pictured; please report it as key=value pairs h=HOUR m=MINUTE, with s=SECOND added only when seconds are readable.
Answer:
h=9 m=46
